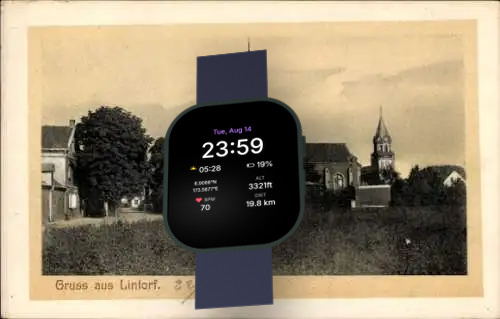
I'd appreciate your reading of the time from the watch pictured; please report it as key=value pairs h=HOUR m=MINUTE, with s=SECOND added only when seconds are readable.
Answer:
h=23 m=59
